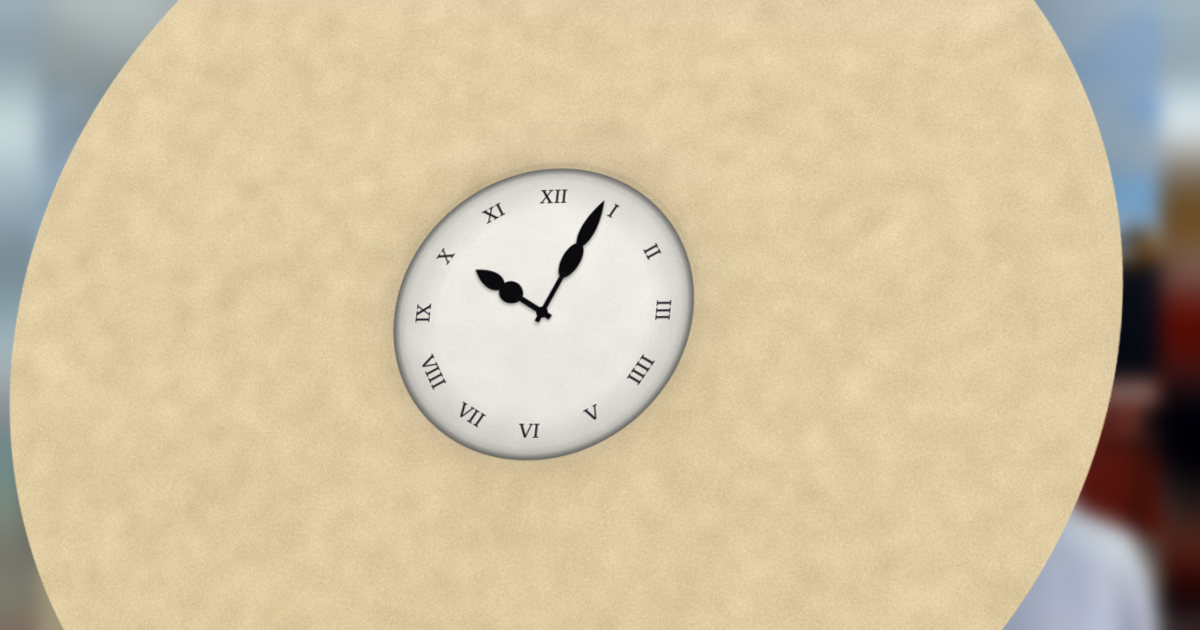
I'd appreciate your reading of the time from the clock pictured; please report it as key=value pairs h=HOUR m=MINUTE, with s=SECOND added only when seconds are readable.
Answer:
h=10 m=4
